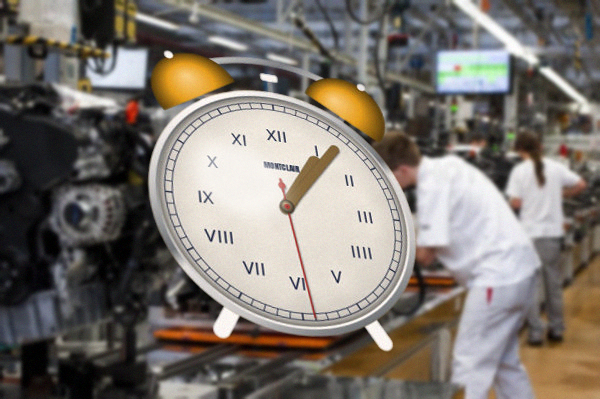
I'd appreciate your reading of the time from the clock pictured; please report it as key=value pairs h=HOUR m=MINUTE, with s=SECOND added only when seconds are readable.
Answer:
h=1 m=6 s=29
